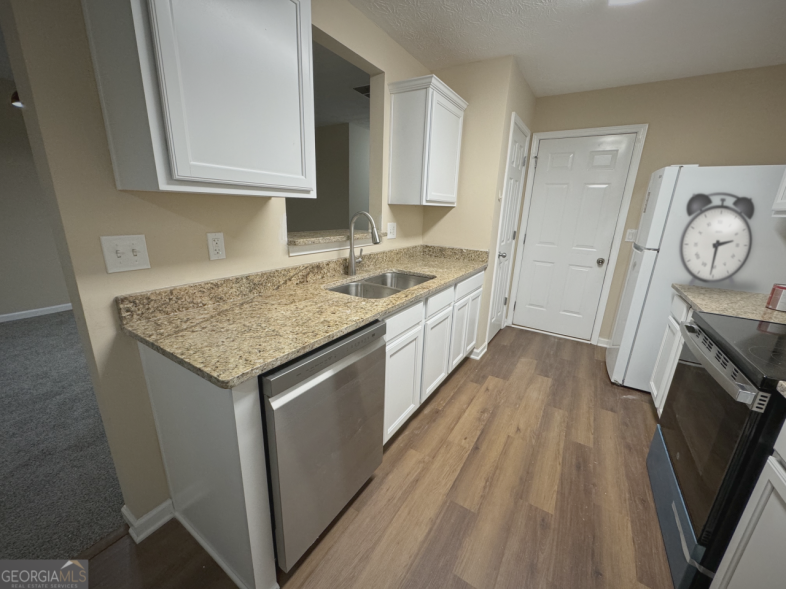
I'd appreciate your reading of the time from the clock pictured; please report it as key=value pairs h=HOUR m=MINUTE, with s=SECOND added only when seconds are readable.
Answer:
h=2 m=31
